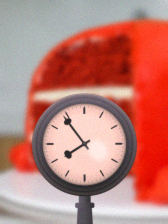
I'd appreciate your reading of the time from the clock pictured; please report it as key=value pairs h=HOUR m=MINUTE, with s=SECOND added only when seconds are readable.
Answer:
h=7 m=54
